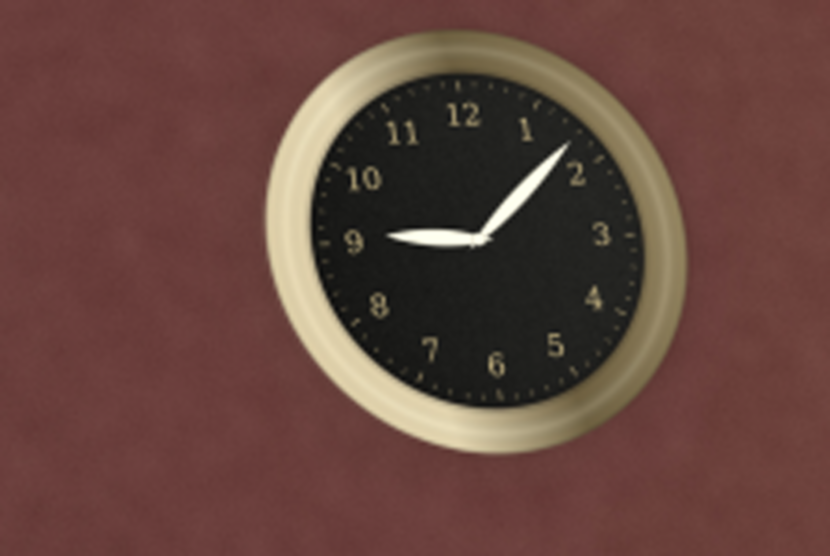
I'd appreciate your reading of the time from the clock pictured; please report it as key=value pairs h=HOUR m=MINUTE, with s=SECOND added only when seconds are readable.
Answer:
h=9 m=8
